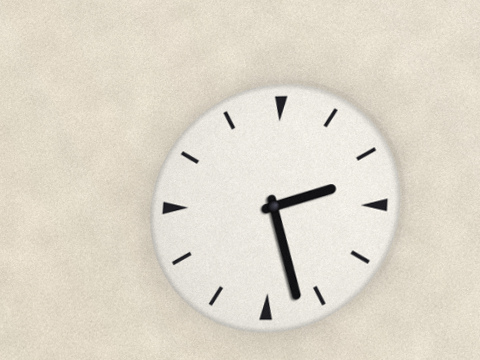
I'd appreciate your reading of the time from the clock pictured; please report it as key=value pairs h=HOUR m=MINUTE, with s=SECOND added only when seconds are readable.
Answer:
h=2 m=27
